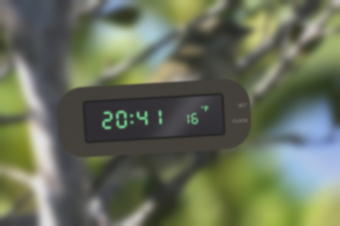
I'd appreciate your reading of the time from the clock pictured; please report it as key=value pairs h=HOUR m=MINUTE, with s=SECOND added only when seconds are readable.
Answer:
h=20 m=41
